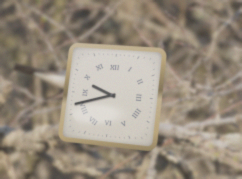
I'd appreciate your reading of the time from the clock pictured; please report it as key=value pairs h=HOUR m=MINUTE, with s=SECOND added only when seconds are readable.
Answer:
h=9 m=42
